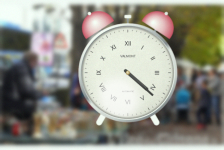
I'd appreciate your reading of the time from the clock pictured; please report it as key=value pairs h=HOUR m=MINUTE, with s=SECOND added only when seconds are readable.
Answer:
h=4 m=22
